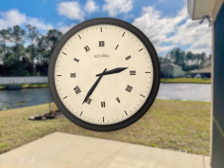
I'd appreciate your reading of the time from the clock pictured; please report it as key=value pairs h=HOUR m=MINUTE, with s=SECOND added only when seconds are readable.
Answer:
h=2 m=36
